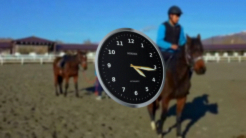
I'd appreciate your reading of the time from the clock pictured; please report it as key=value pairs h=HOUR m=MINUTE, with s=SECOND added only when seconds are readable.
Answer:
h=4 m=16
